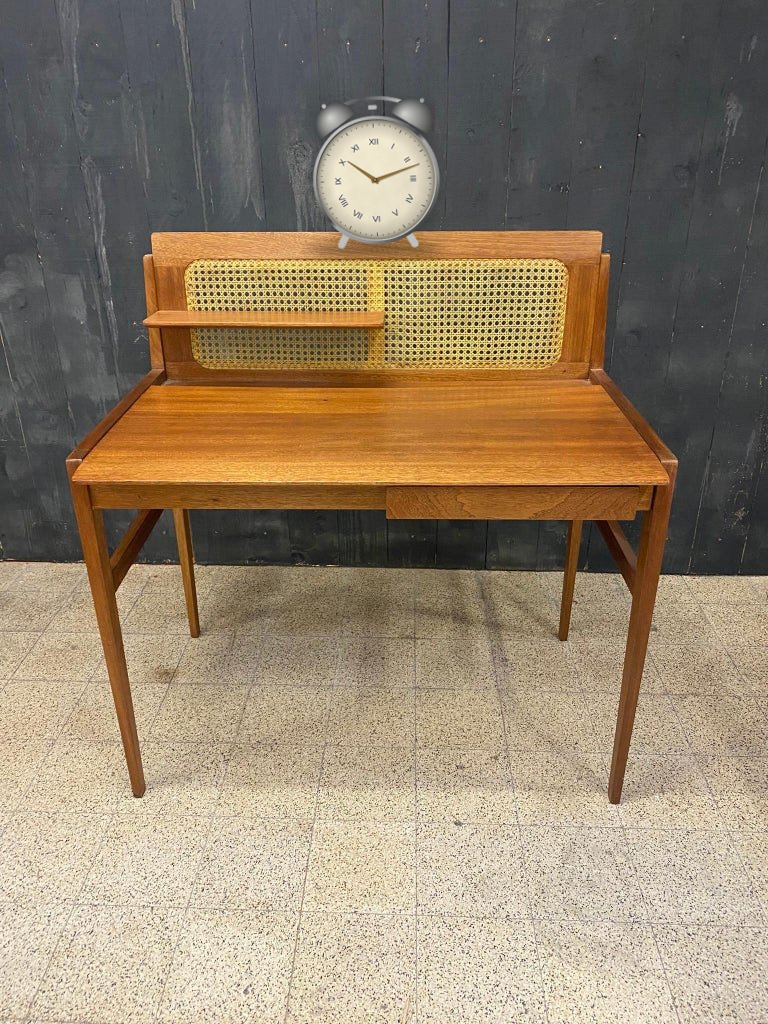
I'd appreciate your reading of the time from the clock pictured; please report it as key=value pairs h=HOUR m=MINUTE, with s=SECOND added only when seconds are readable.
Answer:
h=10 m=12
